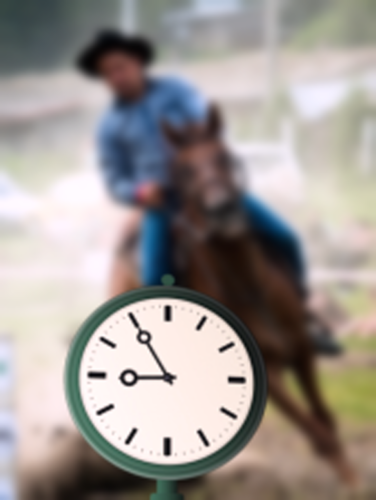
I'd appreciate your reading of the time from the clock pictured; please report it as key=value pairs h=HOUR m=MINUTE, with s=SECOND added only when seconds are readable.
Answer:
h=8 m=55
